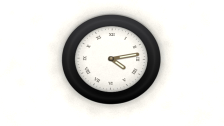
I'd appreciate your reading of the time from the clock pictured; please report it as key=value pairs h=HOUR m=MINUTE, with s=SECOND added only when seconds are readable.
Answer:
h=4 m=13
